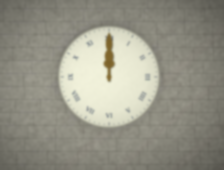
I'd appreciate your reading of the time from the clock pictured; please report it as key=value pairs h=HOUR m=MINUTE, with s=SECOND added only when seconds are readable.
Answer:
h=12 m=0
